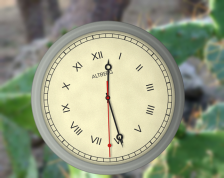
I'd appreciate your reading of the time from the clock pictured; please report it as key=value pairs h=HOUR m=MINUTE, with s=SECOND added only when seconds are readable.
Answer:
h=12 m=29 s=32
